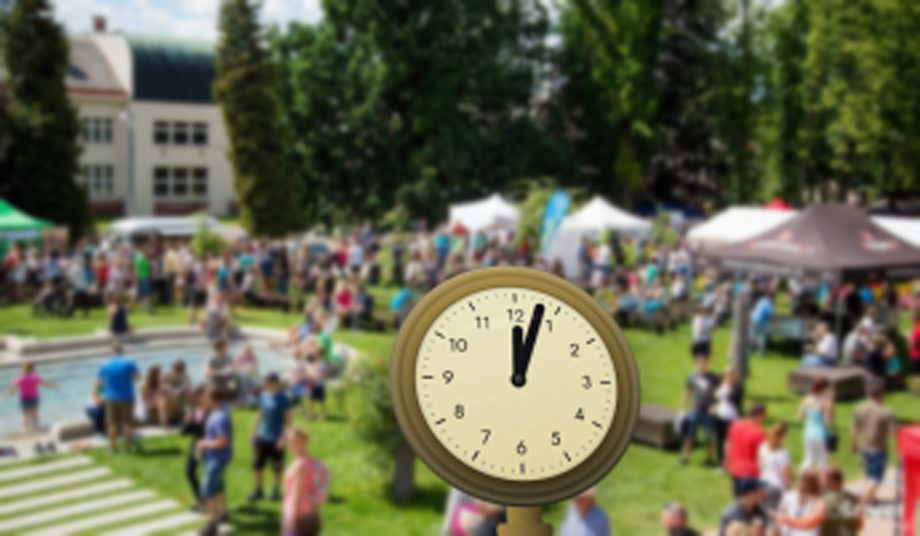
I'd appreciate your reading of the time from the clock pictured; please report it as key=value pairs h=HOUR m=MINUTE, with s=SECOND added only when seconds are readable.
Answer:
h=12 m=3
